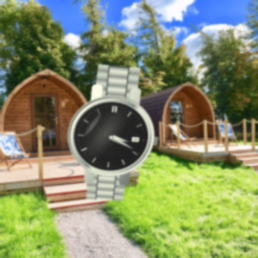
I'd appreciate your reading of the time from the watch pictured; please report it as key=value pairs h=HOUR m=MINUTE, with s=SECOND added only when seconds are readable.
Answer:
h=3 m=19
